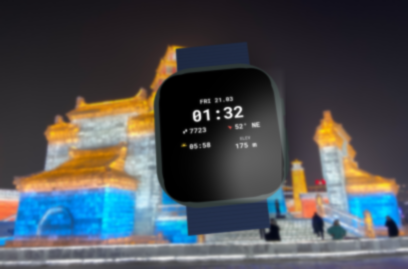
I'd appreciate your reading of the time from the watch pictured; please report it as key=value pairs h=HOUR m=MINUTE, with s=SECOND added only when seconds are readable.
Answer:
h=1 m=32
